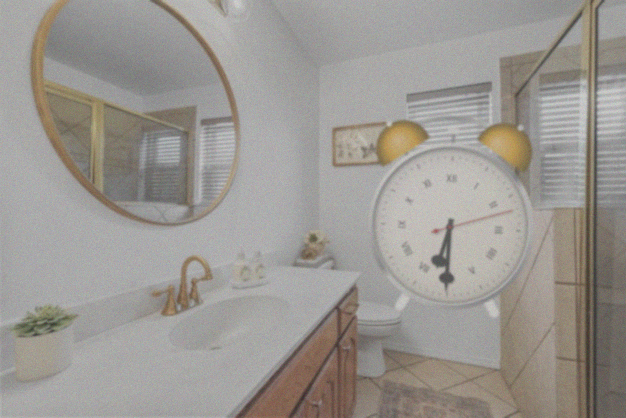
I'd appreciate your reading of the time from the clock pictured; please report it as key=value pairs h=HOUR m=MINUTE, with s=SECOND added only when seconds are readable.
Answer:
h=6 m=30 s=12
